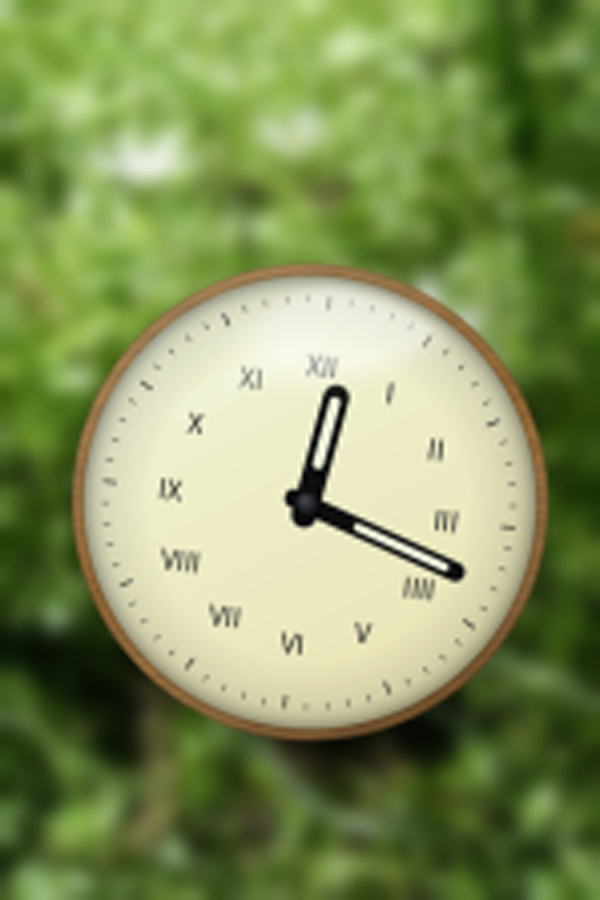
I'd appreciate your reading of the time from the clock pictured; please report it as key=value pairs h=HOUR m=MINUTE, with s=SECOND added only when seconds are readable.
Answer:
h=12 m=18
